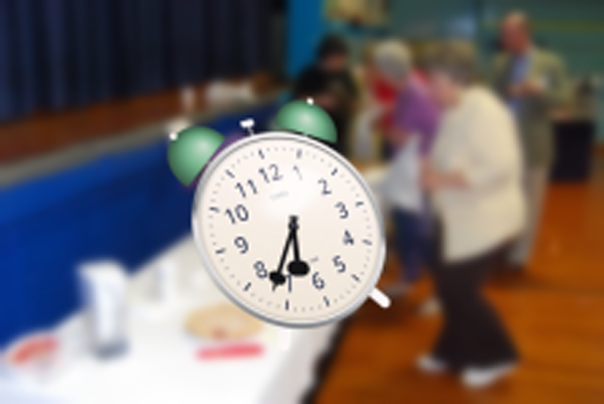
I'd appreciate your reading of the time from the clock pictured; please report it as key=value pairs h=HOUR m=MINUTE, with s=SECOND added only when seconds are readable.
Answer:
h=6 m=37
